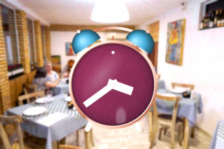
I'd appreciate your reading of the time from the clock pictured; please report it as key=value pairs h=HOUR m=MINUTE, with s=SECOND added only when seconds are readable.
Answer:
h=3 m=39
